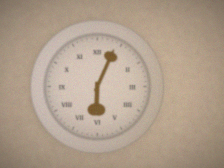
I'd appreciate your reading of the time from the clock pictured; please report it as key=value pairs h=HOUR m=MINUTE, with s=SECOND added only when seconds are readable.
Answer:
h=6 m=4
